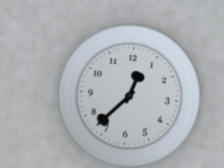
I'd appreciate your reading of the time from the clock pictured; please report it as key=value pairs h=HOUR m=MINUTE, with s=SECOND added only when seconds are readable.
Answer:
h=12 m=37
